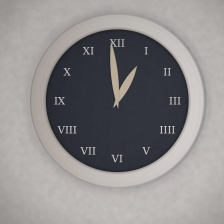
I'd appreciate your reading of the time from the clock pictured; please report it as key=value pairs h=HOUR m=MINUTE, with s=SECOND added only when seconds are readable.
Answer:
h=12 m=59
